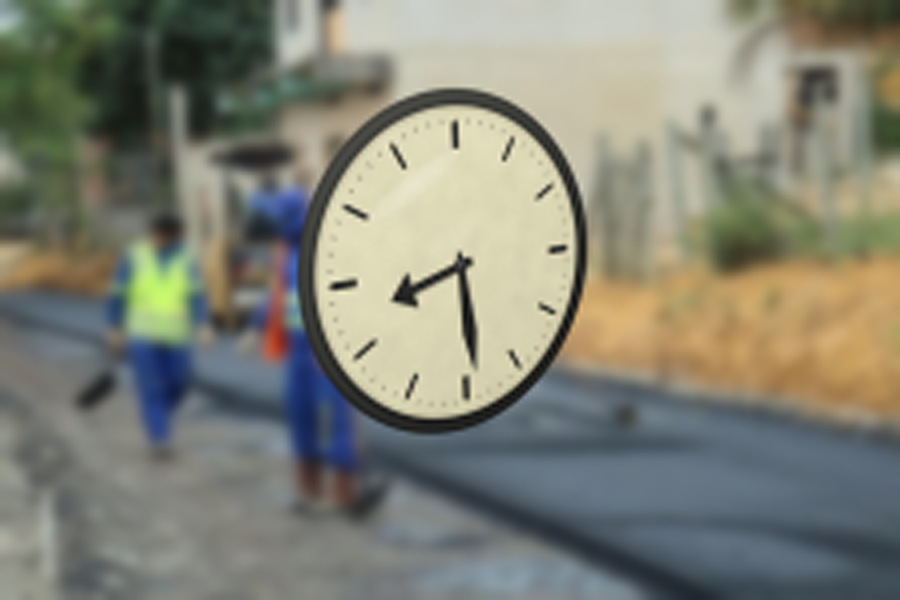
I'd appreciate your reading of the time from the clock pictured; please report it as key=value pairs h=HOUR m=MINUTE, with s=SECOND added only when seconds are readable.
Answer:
h=8 m=29
